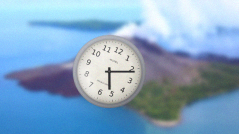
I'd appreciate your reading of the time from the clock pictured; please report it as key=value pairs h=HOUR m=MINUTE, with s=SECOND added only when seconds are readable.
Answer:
h=5 m=11
